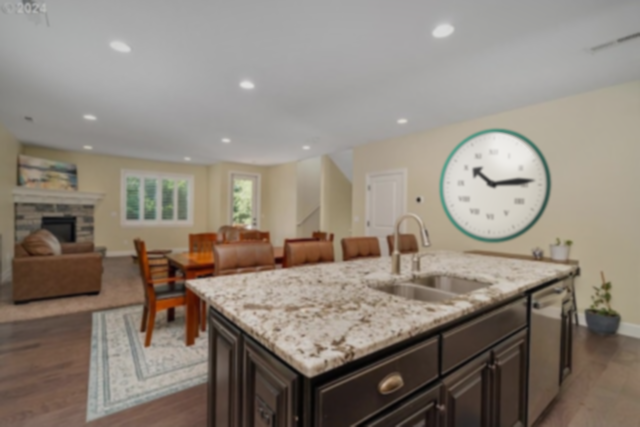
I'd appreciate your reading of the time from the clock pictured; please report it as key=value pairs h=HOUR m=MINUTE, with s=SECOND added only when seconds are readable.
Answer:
h=10 m=14
